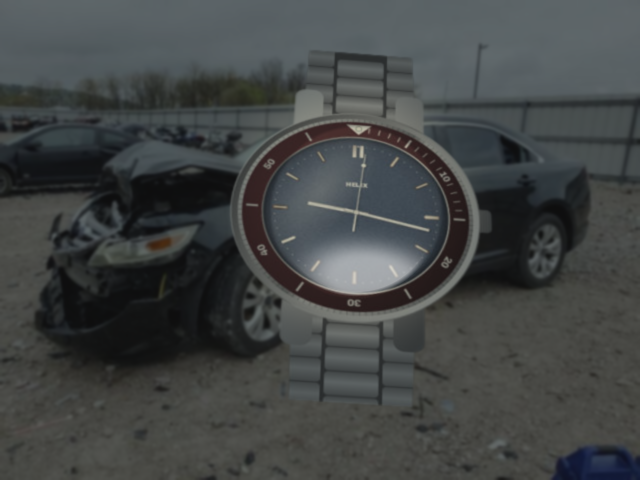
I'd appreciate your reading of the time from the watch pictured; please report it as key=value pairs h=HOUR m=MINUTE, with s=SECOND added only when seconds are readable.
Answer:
h=9 m=17 s=1
